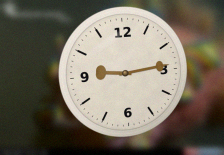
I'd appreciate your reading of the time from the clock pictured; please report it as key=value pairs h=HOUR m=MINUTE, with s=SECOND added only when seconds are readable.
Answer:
h=9 m=14
